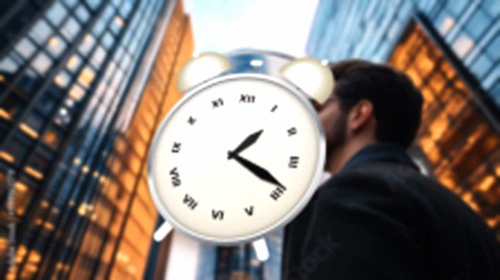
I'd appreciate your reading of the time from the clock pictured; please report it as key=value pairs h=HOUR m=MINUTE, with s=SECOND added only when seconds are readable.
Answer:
h=1 m=19
